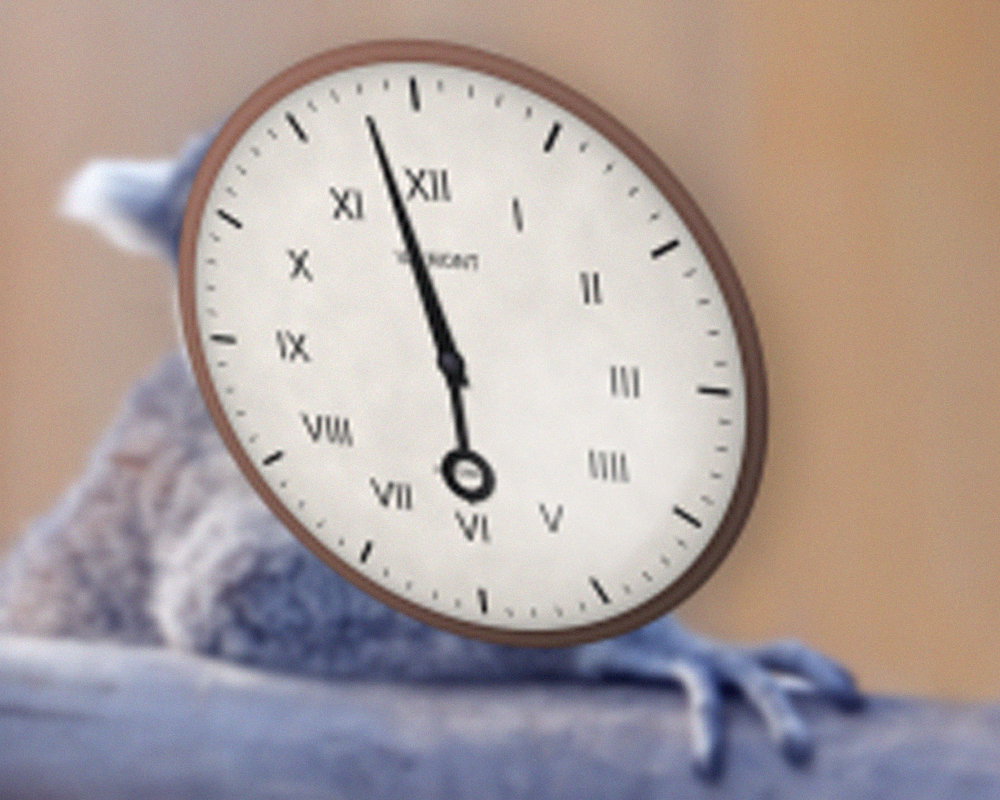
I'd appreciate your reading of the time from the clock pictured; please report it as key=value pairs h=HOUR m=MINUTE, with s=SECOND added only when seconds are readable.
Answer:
h=5 m=58
